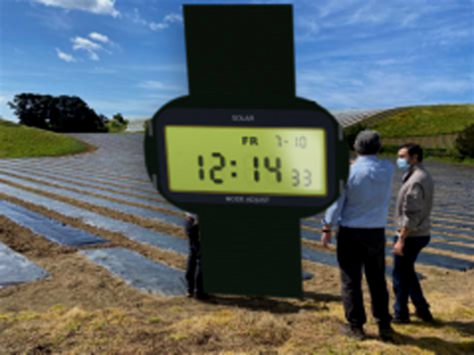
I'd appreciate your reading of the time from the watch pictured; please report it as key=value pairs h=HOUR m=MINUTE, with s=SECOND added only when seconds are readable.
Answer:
h=12 m=14 s=33
